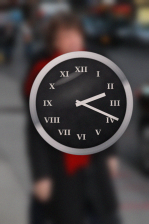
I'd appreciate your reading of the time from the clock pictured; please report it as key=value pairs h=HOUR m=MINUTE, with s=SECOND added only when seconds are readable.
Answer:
h=2 m=19
